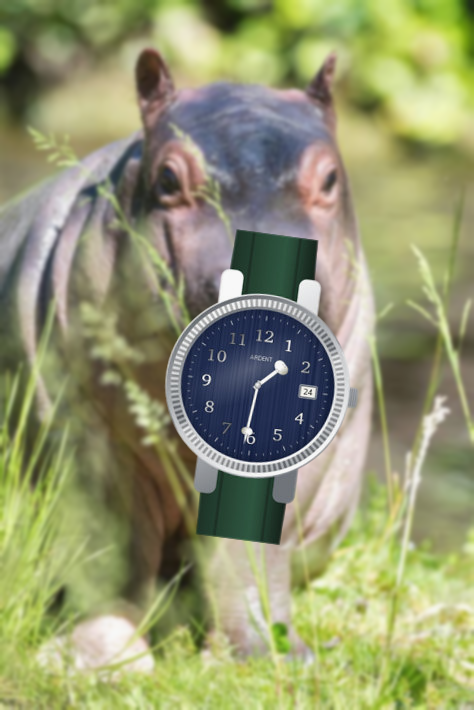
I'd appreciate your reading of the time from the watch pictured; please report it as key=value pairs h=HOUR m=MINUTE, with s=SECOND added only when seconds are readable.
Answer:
h=1 m=31
